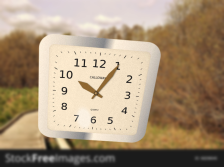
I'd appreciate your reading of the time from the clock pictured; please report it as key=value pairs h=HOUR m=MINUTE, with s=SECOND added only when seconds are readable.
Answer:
h=10 m=5
